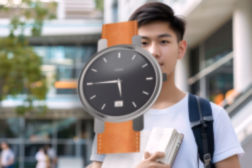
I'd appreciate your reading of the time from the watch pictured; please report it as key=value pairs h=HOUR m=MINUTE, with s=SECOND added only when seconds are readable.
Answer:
h=5 m=45
